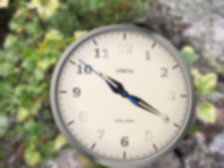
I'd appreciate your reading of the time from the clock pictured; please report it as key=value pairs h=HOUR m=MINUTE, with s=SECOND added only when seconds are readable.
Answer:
h=10 m=19 s=51
